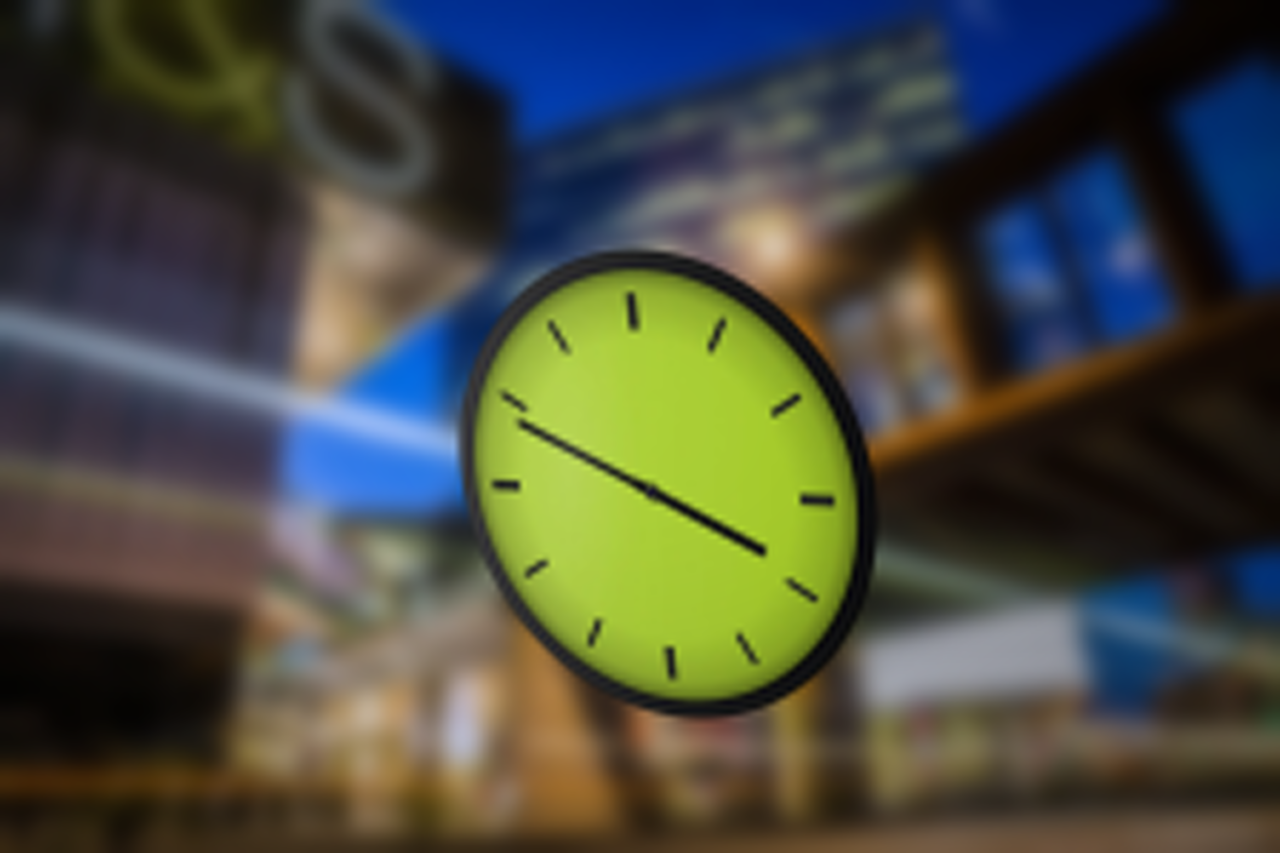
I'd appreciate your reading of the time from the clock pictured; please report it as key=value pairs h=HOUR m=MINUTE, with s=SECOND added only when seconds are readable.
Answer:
h=3 m=49
